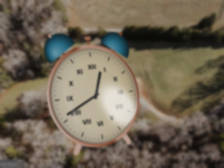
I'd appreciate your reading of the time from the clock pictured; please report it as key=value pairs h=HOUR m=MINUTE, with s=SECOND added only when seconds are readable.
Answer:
h=12 m=41
